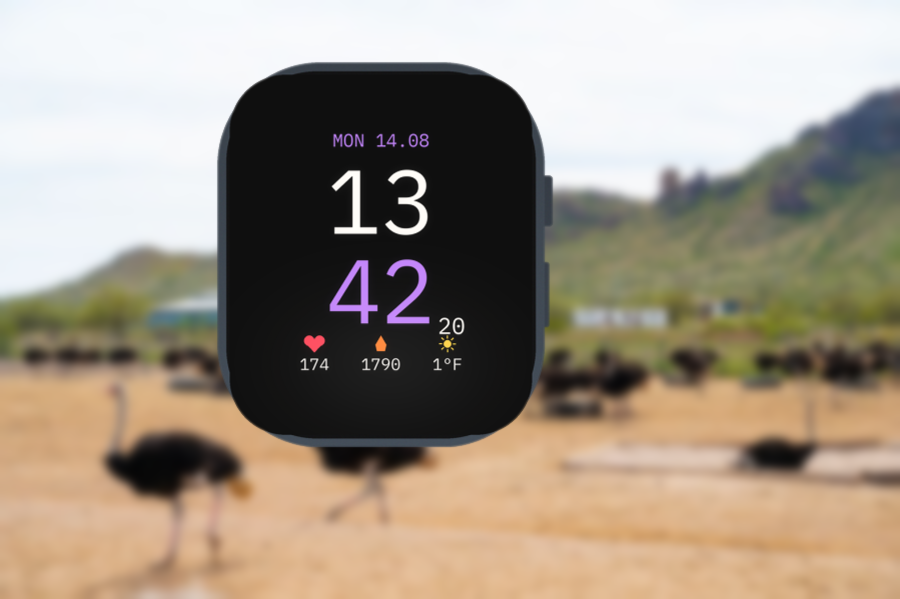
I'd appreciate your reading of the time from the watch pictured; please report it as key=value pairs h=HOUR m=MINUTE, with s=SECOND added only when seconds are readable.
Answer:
h=13 m=42 s=20
